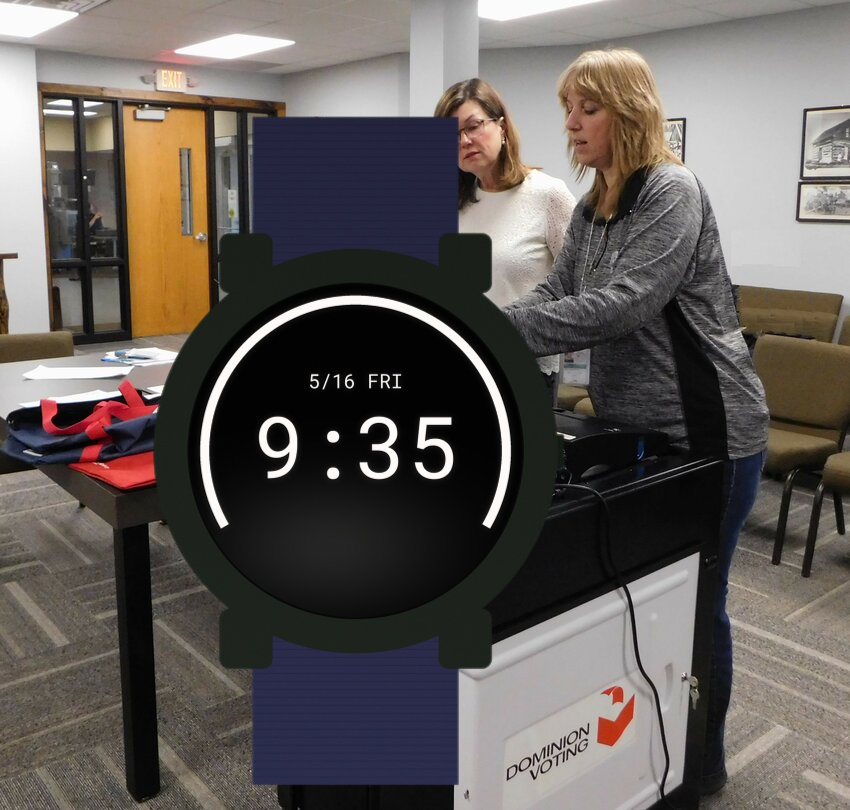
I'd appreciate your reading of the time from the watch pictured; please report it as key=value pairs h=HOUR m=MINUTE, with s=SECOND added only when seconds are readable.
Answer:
h=9 m=35
